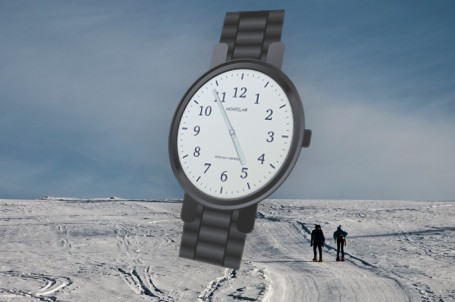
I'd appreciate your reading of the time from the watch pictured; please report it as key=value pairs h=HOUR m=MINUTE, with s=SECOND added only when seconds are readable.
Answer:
h=4 m=54
